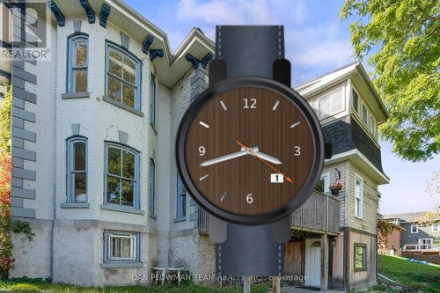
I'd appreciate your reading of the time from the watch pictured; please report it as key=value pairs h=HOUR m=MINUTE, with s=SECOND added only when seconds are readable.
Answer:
h=3 m=42 s=21
